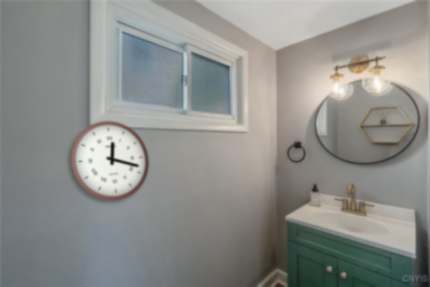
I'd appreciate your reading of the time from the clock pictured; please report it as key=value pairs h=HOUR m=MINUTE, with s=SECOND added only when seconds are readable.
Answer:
h=12 m=18
